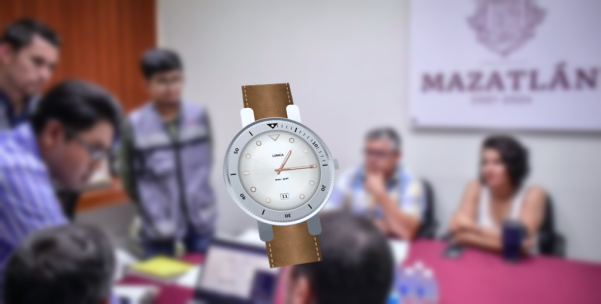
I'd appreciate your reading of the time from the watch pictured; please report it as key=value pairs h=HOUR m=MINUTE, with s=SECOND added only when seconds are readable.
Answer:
h=1 m=15
